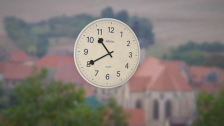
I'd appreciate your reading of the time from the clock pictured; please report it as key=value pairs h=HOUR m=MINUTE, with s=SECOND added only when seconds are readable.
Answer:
h=10 m=40
